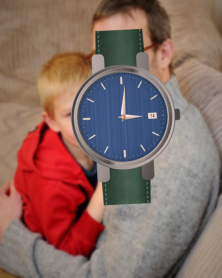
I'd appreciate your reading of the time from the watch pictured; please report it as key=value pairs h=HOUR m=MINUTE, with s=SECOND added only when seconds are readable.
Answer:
h=3 m=1
